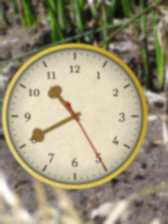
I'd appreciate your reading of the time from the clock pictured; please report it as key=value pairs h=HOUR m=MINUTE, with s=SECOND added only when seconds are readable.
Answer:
h=10 m=40 s=25
